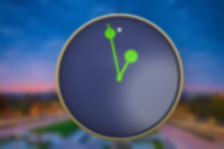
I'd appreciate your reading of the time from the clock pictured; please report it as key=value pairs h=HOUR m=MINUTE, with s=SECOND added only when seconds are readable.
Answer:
h=12 m=58
